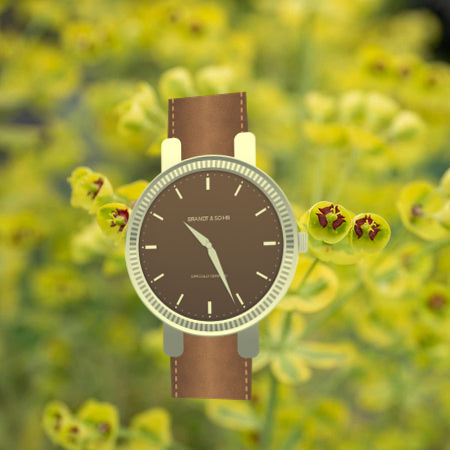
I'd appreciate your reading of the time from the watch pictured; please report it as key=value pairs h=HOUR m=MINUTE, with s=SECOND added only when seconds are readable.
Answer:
h=10 m=26
